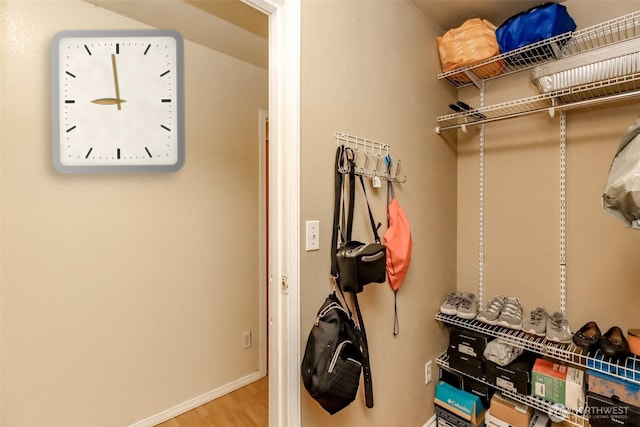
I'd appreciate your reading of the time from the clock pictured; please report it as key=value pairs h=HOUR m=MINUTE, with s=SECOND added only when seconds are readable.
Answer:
h=8 m=59
